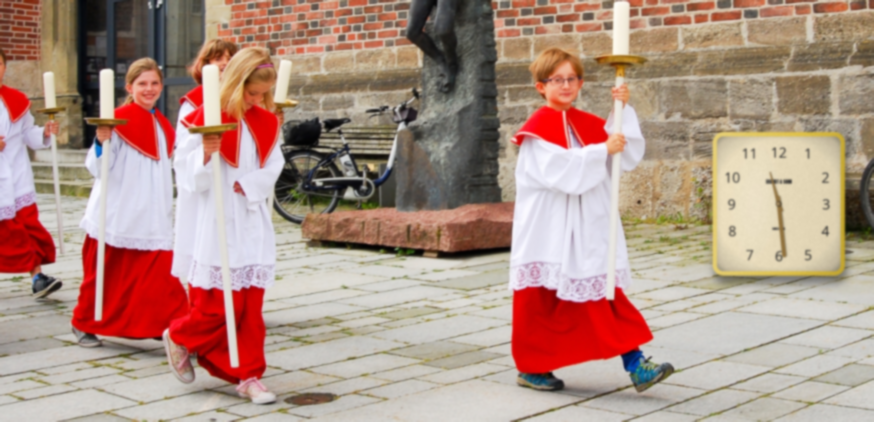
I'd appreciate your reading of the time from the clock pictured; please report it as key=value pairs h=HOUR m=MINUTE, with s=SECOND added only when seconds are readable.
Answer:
h=11 m=29
